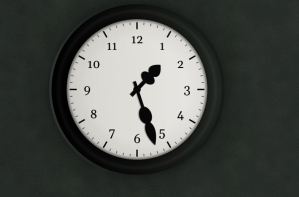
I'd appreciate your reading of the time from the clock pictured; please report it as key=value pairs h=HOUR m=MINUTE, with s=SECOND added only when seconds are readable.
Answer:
h=1 m=27
